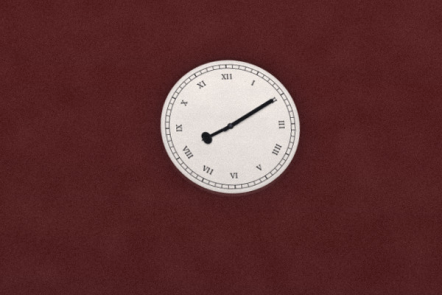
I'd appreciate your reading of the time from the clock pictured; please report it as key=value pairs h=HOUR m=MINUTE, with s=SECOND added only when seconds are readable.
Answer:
h=8 m=10
